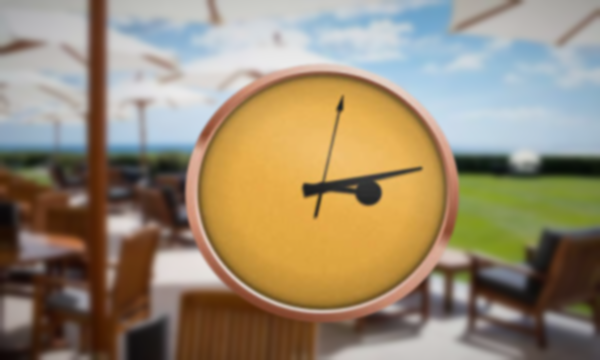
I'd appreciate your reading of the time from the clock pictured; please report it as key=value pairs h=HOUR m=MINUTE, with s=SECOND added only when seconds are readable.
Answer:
h=3 m=13 s=2
